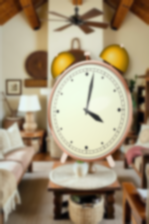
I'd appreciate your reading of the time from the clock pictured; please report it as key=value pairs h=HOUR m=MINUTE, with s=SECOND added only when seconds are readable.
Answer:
h=4 m=2
